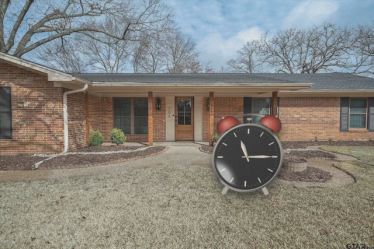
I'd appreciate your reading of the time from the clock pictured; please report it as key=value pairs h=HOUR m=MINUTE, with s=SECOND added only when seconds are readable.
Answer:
h=11 m=15
